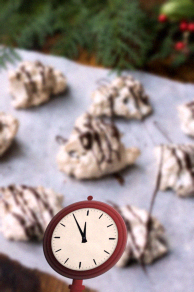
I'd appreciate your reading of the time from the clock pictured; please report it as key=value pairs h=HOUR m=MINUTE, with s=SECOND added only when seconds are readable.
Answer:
h=11 m=55
